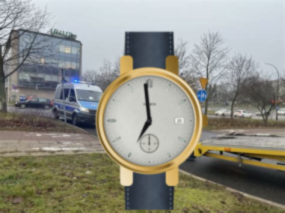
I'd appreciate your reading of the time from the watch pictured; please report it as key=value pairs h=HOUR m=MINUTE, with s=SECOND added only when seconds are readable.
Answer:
h=6 m=59
